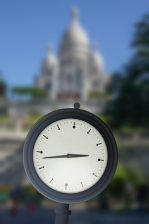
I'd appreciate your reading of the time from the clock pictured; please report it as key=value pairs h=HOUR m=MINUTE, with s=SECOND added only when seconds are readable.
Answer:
h=2 m=43
